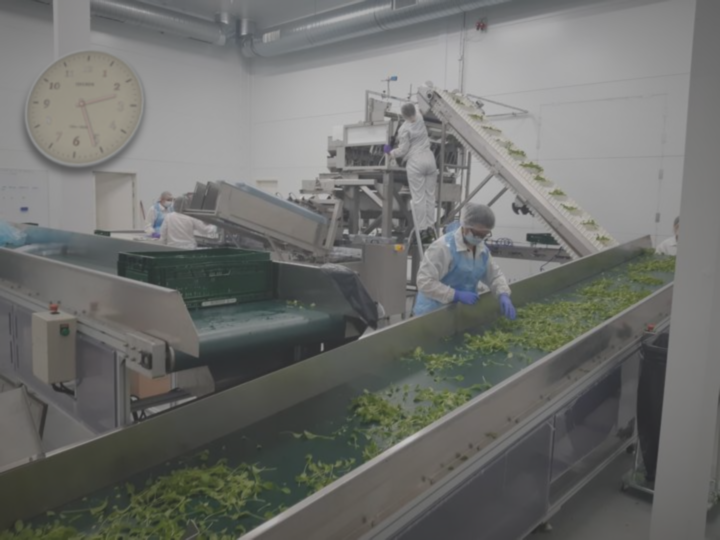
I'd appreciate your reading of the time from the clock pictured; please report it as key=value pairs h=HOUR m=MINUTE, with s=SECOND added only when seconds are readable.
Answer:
h=2 m=26
